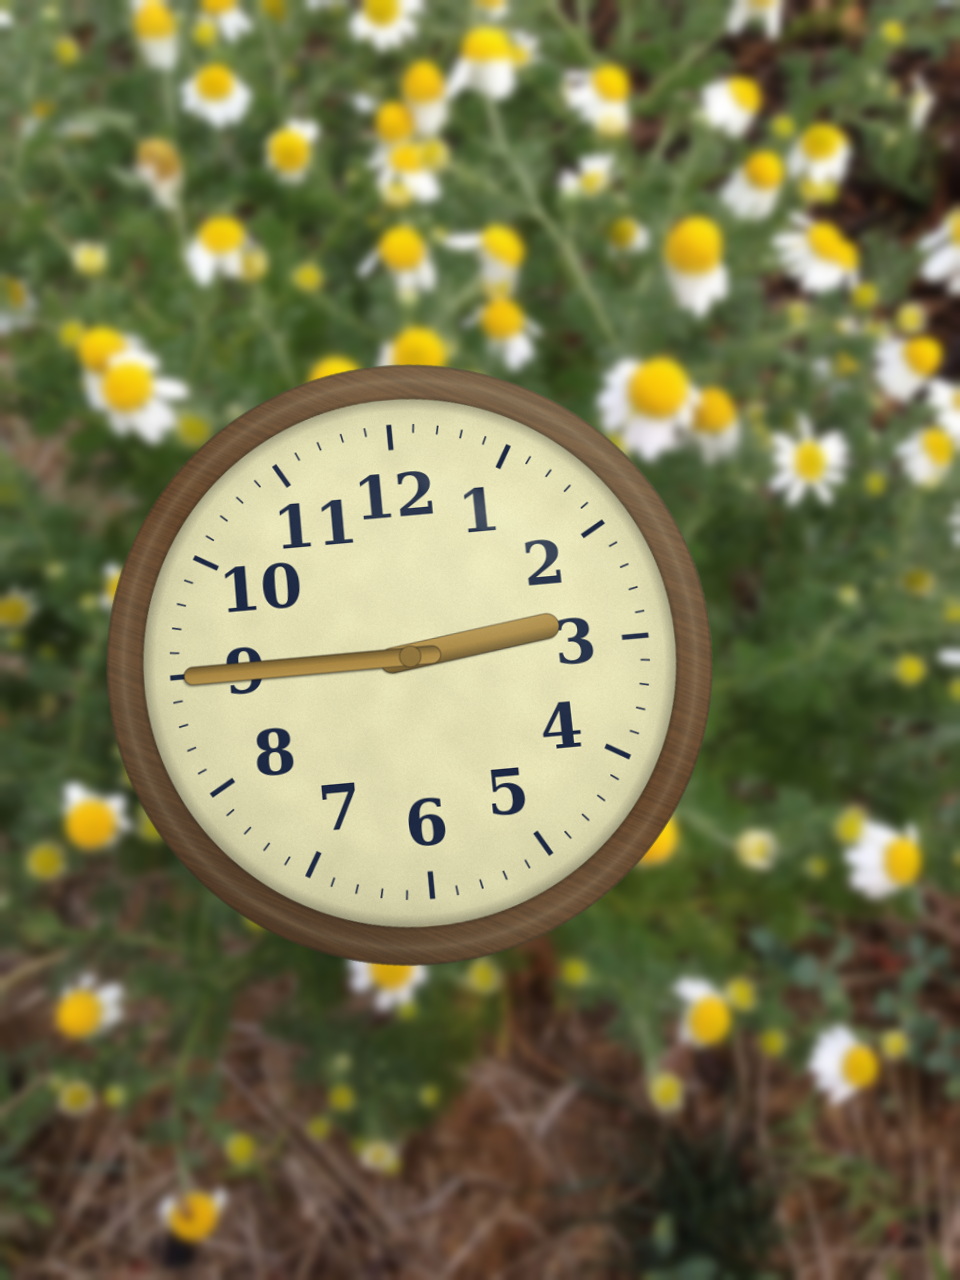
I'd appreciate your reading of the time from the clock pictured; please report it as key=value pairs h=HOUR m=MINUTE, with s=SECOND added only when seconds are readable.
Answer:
h=2 m=45
